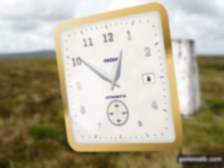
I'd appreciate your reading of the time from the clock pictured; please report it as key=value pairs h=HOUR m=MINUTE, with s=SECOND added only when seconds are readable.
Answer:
h=12 m=51
